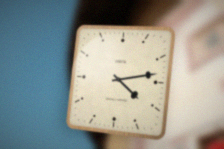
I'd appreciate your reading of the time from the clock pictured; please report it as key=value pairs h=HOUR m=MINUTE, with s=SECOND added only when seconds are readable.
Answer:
h=4 m=13
